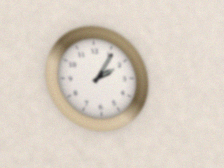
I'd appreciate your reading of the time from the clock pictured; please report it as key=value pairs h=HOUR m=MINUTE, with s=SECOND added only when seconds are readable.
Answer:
h=2 m=6
